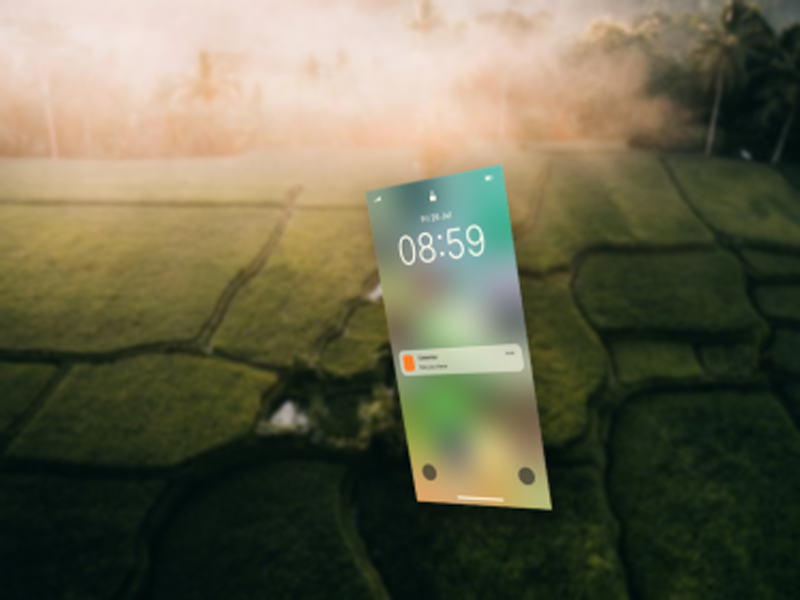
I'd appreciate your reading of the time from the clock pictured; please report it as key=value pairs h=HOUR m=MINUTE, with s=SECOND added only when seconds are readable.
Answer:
h=8 m=59
